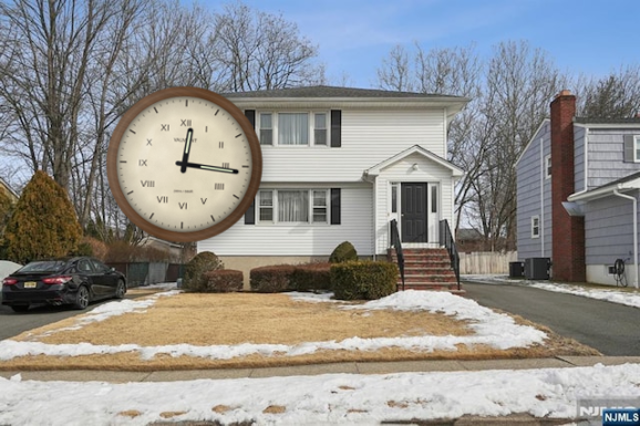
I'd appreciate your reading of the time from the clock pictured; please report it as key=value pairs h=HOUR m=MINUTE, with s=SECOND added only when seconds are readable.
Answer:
h=12 m=16
